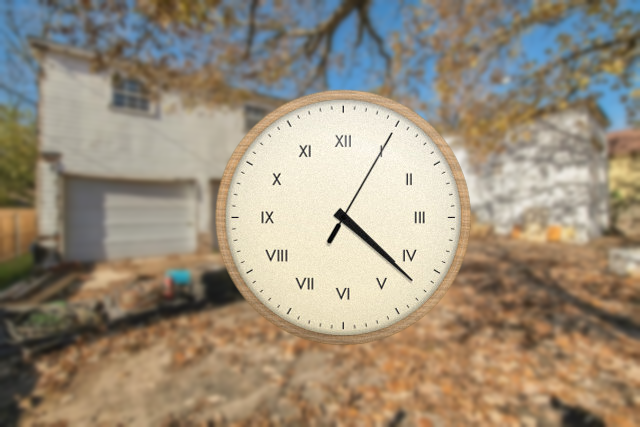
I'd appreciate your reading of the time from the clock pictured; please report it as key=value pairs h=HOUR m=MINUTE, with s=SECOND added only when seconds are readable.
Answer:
h=4 m=22 s=5
